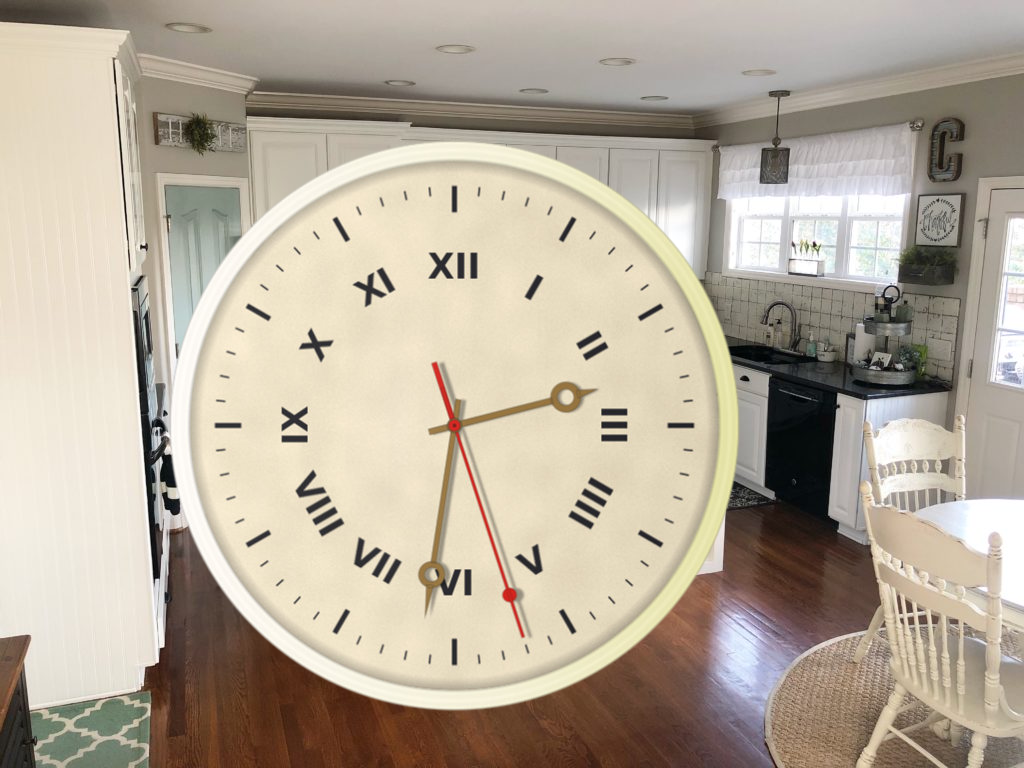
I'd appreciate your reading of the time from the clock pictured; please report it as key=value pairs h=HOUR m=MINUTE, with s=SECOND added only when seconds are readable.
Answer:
h=2 m=31 s=27
